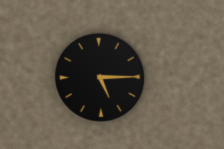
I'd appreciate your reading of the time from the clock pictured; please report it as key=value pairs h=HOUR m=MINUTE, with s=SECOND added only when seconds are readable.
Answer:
h=5 m=15
